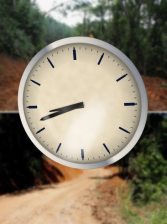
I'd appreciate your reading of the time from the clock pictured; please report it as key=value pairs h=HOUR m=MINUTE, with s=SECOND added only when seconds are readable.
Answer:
h=8 m=42
